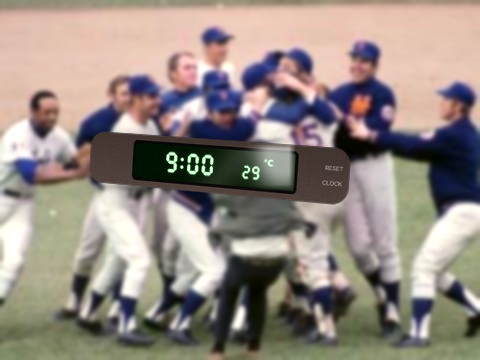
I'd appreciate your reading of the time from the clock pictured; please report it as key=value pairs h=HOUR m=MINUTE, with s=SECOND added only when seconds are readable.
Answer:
h=9 m=0
